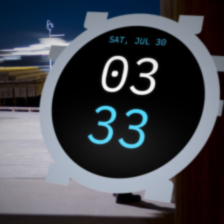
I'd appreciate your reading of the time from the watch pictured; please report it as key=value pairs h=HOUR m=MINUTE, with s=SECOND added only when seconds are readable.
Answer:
h=3 m=33
